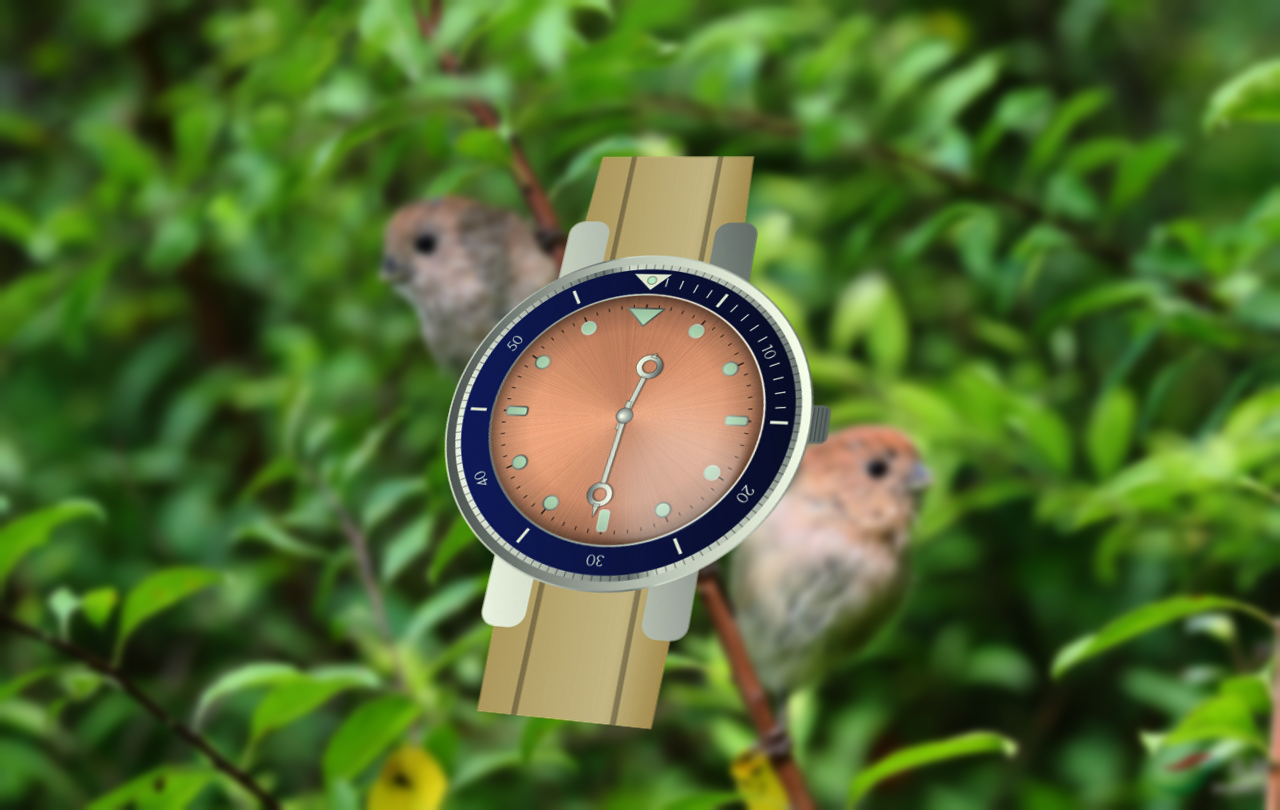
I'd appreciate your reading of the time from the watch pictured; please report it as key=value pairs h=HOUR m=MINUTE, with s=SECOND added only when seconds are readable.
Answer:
h=12 m=31
